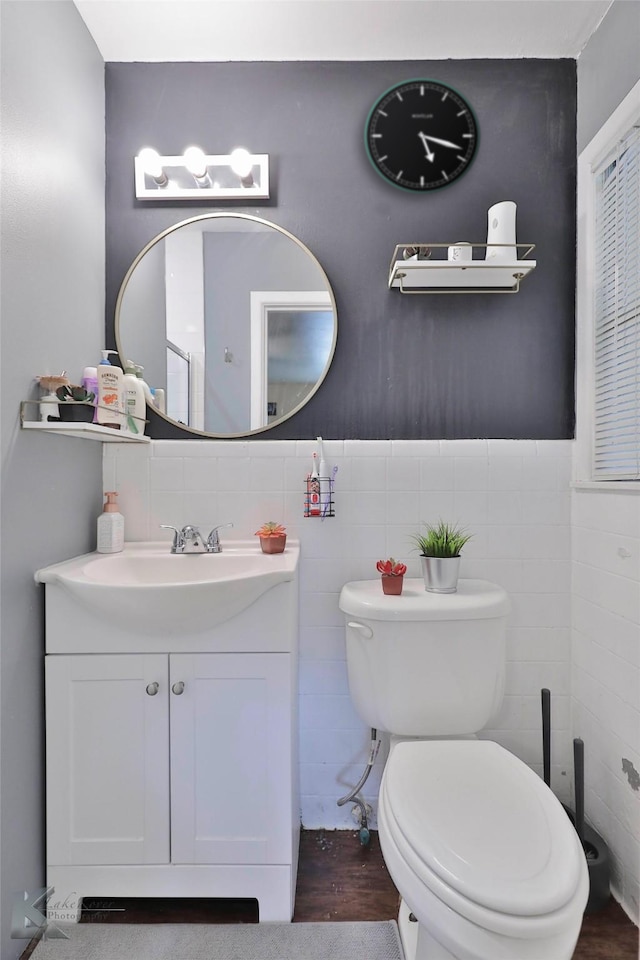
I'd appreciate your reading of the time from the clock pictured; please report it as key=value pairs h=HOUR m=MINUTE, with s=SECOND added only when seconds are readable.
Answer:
h=5 m=18
